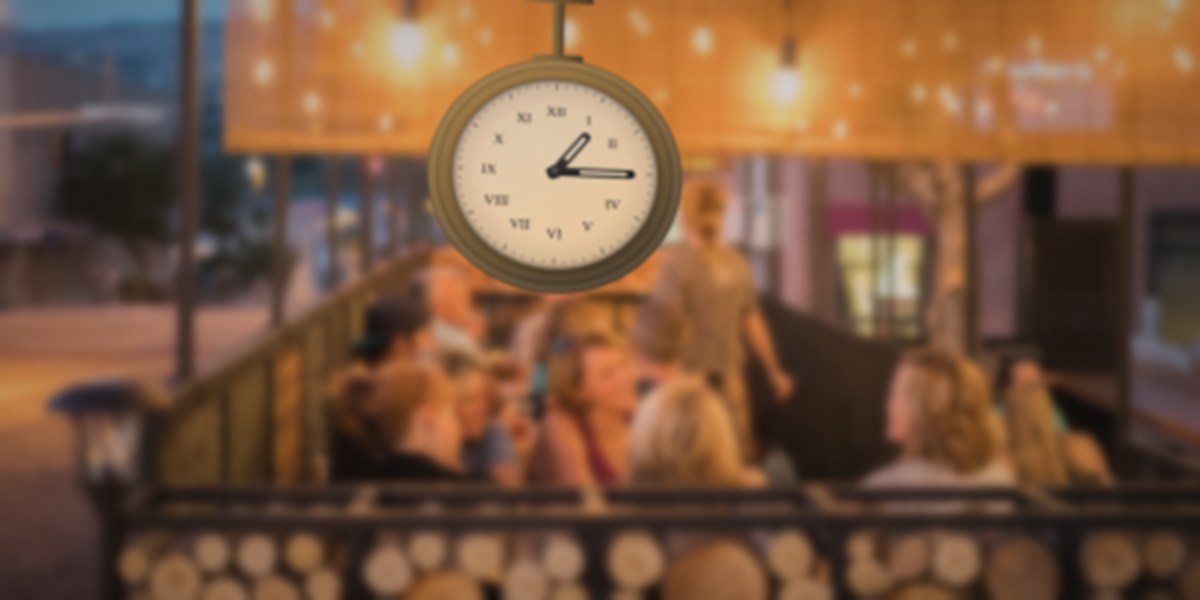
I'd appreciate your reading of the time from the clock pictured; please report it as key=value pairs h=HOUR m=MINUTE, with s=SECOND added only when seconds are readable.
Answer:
h=1 m=15
